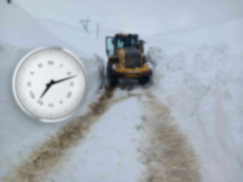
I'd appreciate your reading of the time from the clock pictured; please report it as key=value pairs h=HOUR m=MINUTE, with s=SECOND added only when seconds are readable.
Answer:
h=7 m=12
